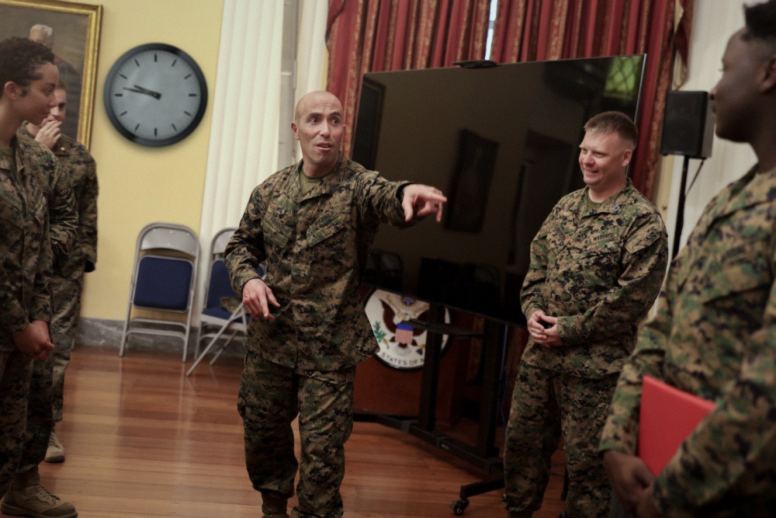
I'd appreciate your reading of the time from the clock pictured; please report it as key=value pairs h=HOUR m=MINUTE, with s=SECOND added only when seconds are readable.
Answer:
h=9 m=47
